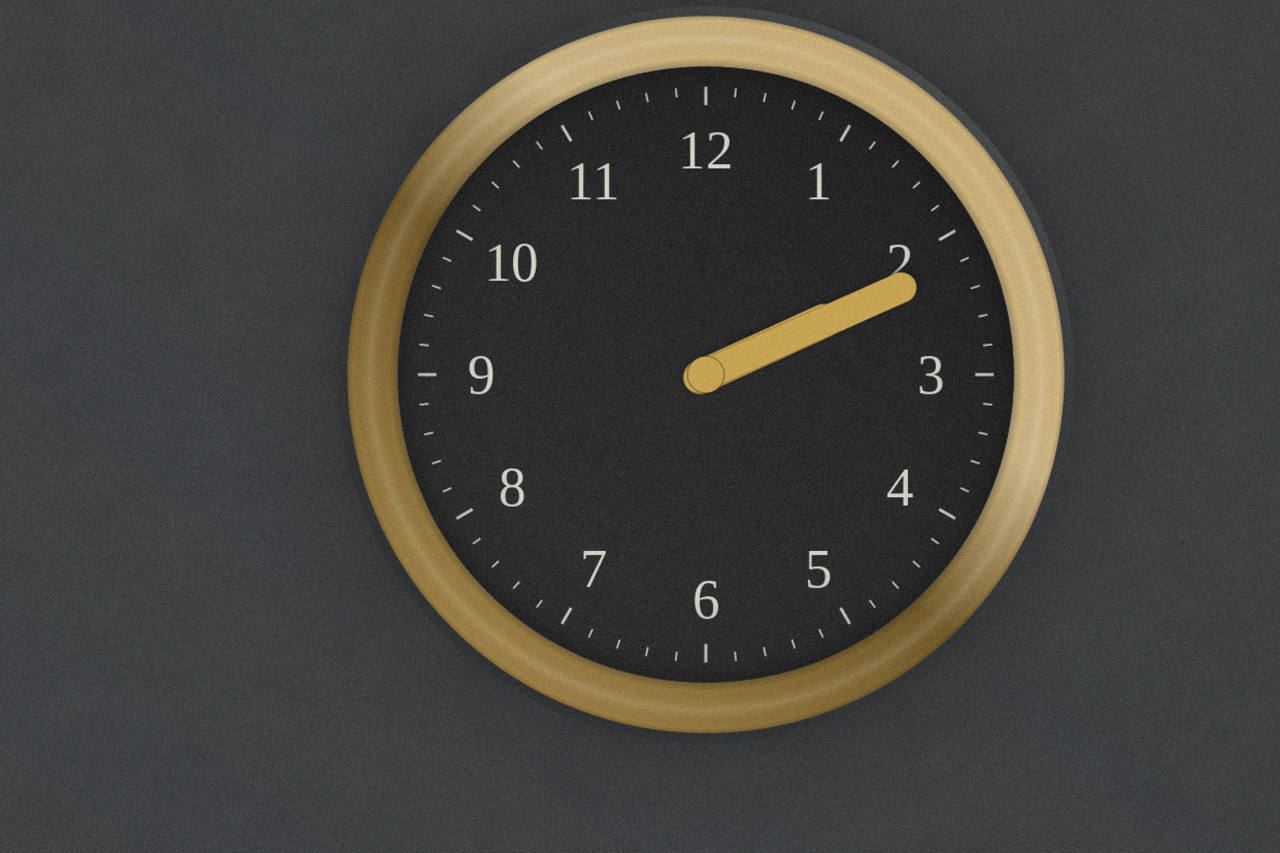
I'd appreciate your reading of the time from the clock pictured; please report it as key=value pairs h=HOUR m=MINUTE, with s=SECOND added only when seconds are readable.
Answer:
h=2 m=11
